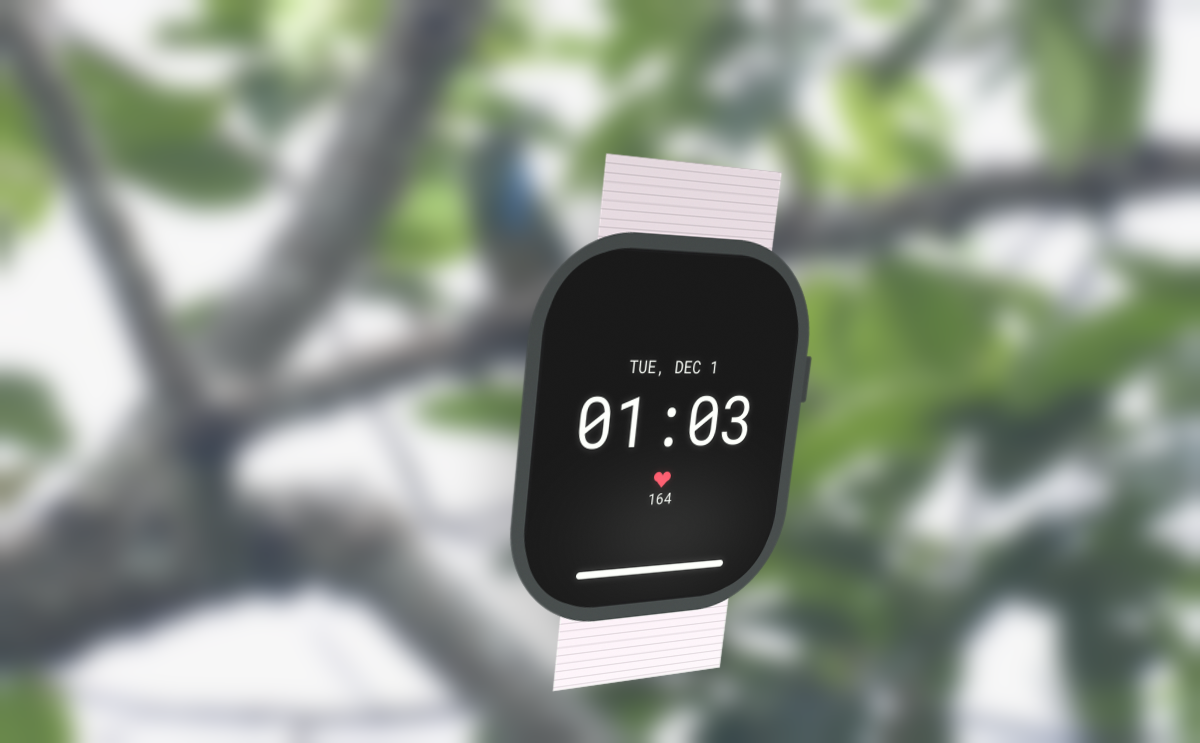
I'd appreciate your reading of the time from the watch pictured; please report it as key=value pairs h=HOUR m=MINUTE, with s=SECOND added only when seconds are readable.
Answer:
h=1 m=3
